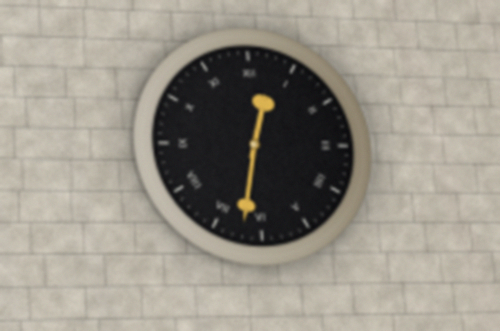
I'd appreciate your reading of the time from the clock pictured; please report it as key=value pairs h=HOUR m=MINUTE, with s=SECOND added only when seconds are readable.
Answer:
h=12 m=32
